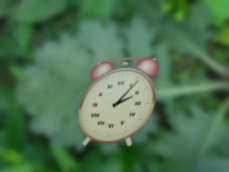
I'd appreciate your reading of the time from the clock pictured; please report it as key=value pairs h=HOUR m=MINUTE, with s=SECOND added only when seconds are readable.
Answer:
h=2 m=6
